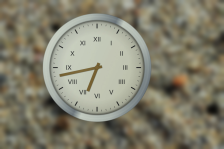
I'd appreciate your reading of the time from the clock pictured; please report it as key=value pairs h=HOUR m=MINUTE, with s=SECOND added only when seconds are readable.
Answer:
h=6 m=43
